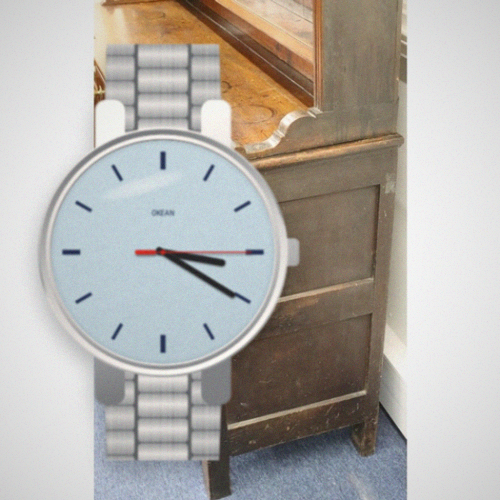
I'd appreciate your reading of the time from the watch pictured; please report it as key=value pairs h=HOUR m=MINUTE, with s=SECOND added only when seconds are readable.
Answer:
h=3 m=20 s=15
